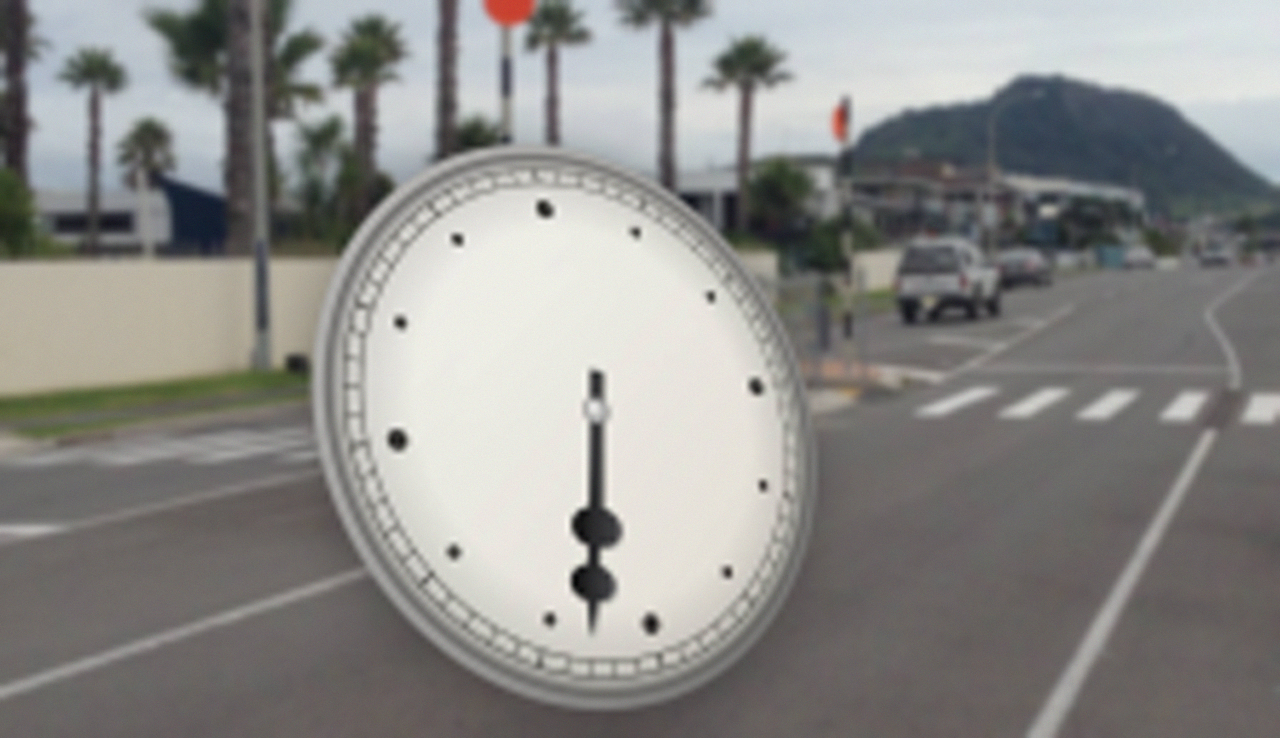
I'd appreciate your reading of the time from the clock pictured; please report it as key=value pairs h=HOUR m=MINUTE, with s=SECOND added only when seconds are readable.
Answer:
h=6 m=33
